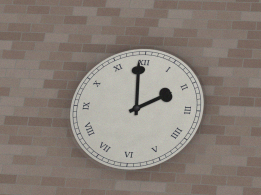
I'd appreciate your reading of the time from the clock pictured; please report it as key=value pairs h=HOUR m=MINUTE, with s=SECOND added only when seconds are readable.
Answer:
h=1 m=59
